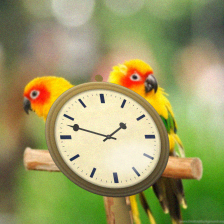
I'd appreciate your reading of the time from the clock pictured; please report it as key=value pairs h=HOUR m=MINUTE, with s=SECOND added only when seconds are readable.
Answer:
h=1 m=48
